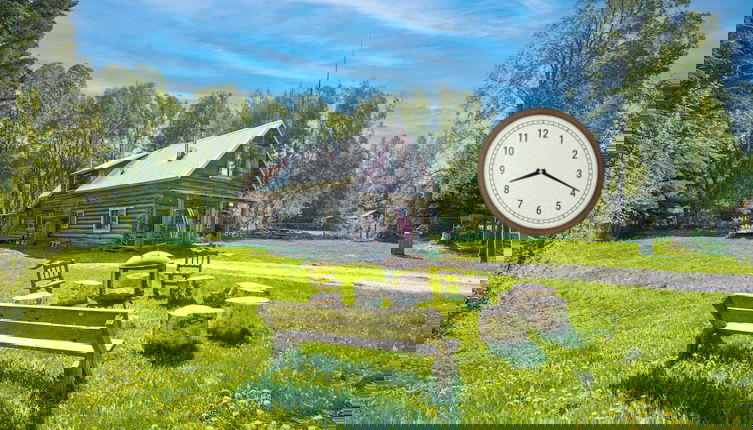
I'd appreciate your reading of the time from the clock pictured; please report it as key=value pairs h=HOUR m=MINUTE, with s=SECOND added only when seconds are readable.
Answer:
h=8 m=19
